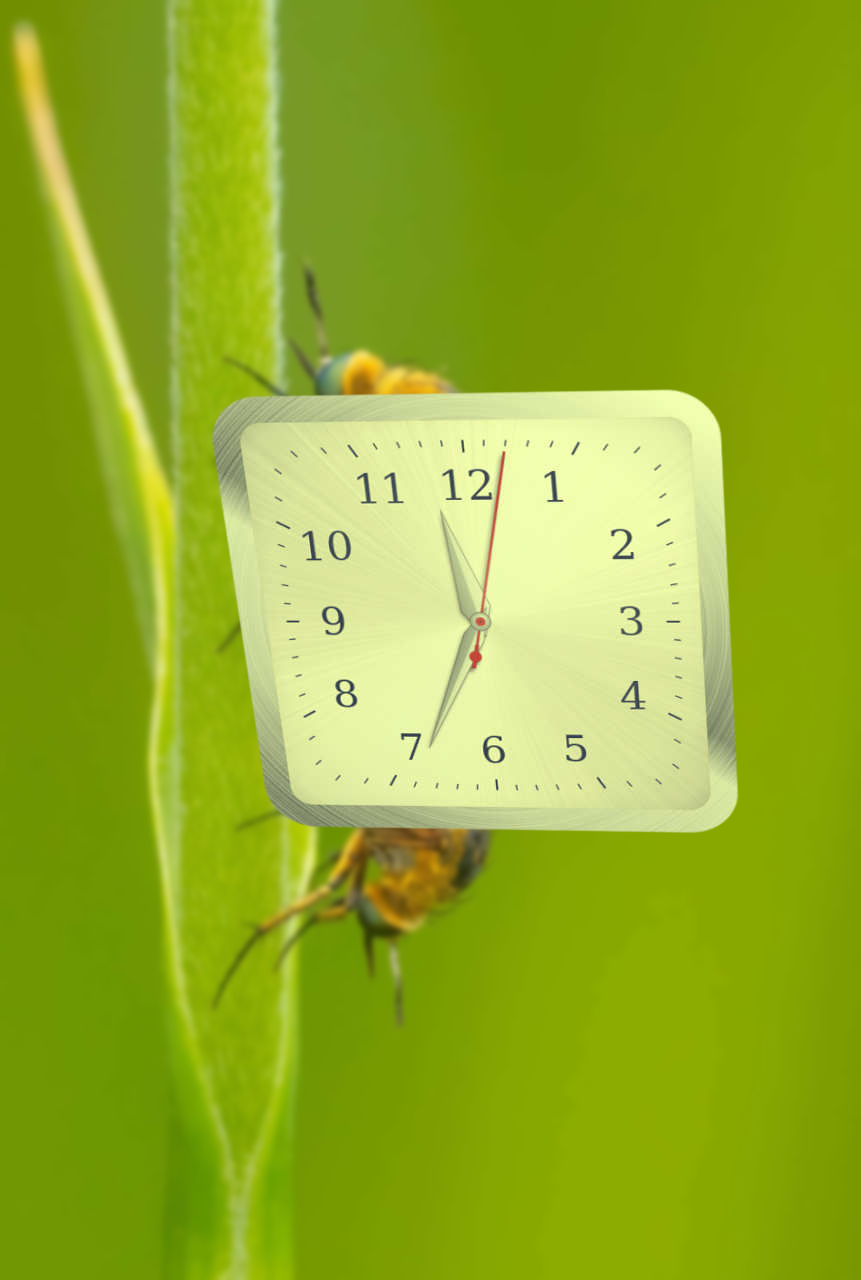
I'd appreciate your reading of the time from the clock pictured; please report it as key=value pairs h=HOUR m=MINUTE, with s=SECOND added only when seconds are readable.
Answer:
h=11 m=34 s=2
